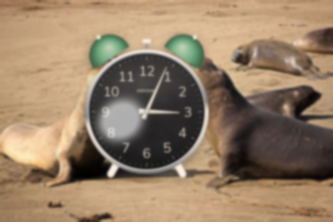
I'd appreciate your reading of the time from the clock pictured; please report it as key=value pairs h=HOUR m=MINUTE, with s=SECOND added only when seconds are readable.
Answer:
h=3 m=4
